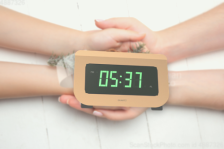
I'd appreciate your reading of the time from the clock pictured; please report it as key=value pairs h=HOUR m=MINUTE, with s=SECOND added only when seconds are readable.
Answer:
h=5 m=37
